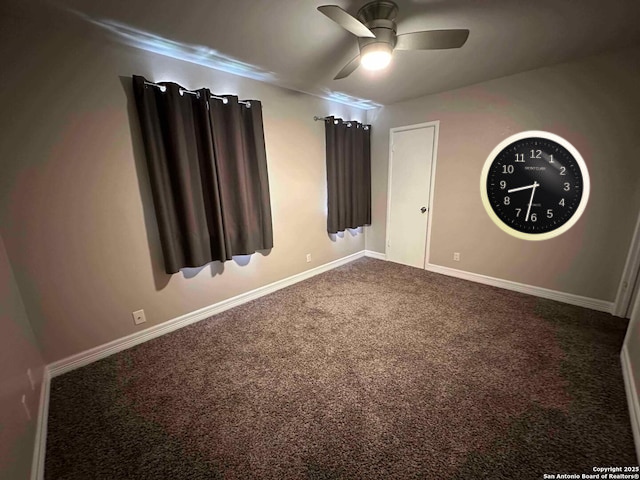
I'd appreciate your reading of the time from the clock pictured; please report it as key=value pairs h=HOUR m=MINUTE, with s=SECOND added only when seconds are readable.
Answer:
h=8 m=32
